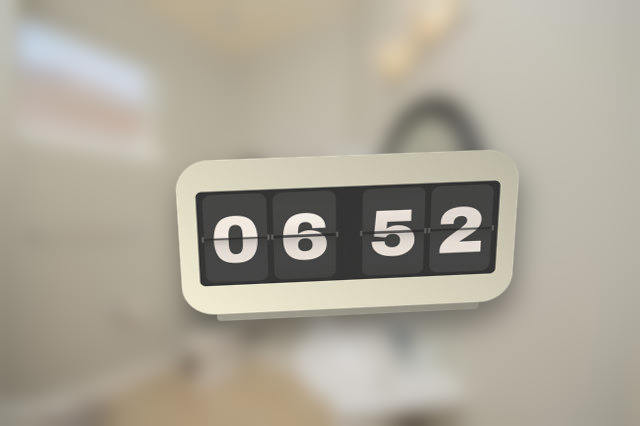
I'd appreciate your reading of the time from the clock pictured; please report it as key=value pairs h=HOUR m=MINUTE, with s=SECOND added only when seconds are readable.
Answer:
h=6 m=52
